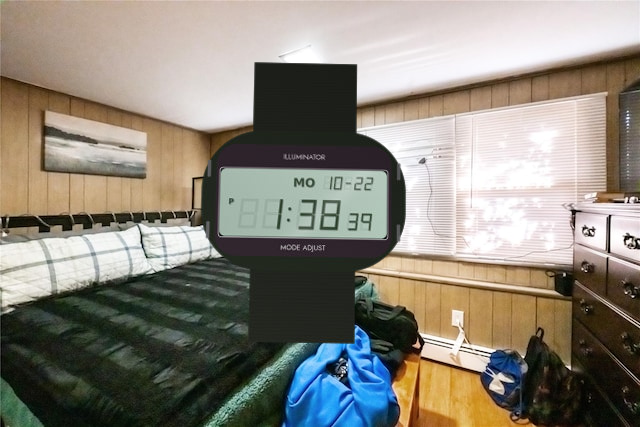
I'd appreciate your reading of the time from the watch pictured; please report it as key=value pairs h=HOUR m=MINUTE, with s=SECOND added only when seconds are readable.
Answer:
h=1 m=38 s=39
